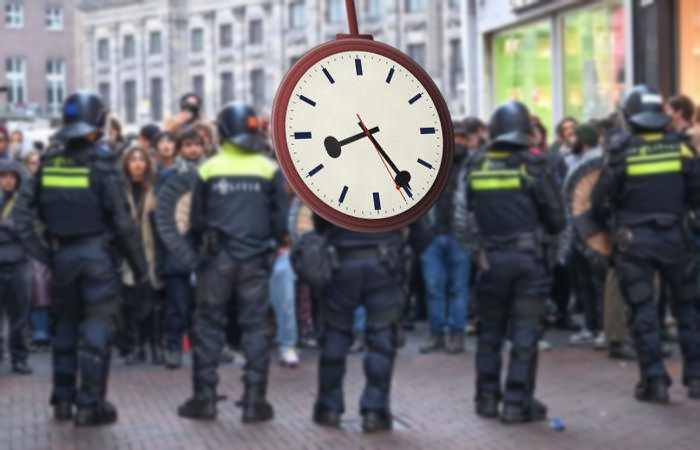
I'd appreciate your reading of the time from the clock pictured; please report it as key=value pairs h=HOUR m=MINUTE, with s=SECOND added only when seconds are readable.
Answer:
h=8 m=24 s=26
